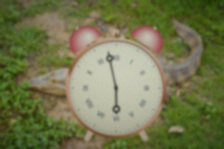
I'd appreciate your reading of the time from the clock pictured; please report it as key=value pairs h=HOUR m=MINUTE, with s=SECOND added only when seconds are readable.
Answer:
h=5 m=58
